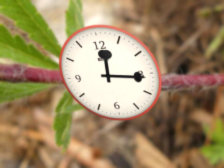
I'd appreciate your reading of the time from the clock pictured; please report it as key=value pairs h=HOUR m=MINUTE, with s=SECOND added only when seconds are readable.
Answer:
h=12 m=16
